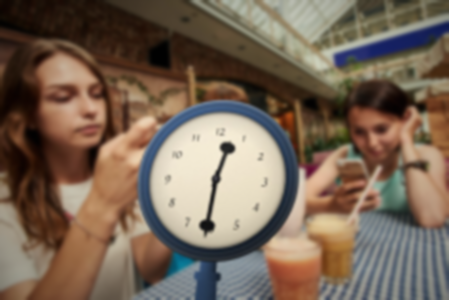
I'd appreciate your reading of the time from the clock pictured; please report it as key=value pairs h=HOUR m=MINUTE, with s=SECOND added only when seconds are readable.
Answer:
h=12 m=31
